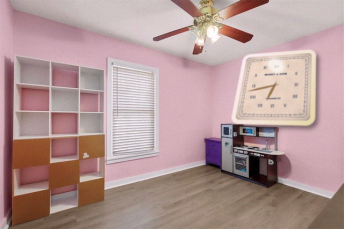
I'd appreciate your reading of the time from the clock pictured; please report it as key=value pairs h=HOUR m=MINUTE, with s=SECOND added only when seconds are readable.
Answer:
h=6 m=43
